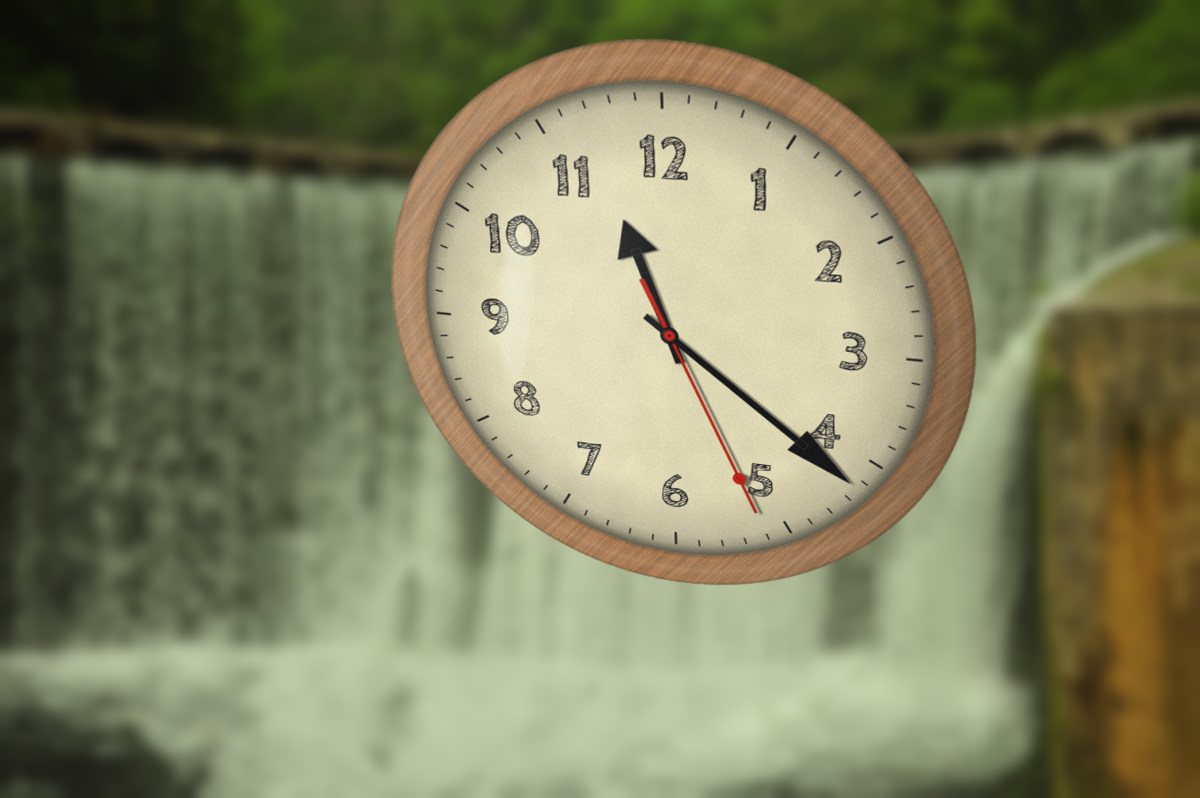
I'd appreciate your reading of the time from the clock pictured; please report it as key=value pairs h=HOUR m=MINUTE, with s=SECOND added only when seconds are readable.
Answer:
h=11 m=21 s=26
